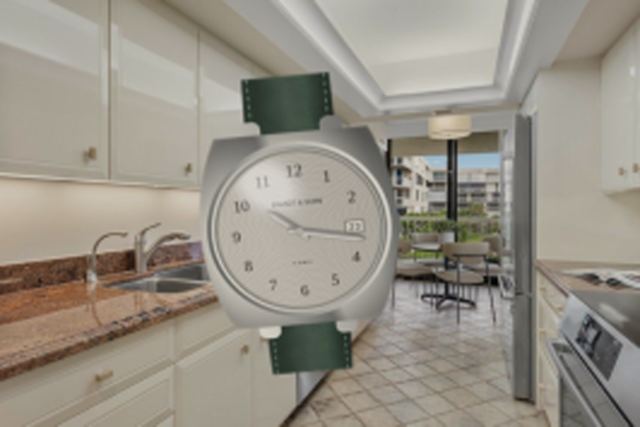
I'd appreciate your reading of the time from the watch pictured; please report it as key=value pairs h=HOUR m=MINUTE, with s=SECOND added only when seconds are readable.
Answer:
h=10 m=17
